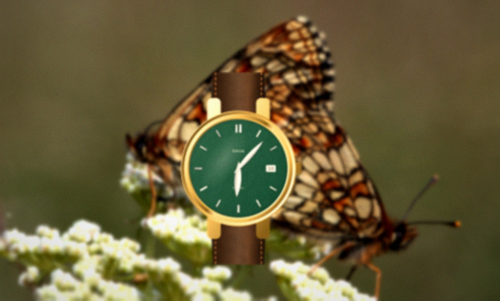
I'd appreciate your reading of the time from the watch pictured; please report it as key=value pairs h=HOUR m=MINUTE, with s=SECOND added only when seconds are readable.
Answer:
h=6 m=7
